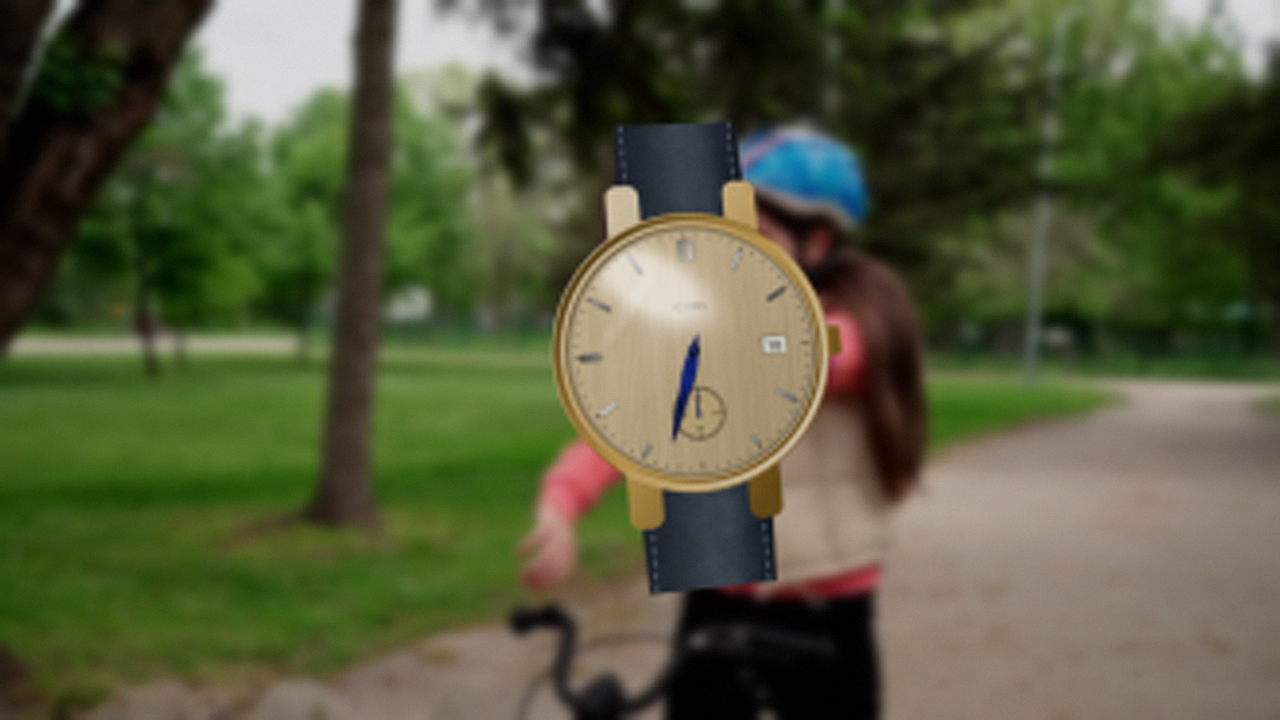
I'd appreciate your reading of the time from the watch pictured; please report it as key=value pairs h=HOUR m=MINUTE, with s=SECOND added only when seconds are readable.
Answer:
h=6 m=33
